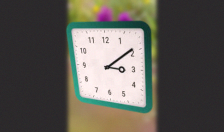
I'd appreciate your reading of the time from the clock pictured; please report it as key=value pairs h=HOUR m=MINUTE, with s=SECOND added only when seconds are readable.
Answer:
h=3 m=9
